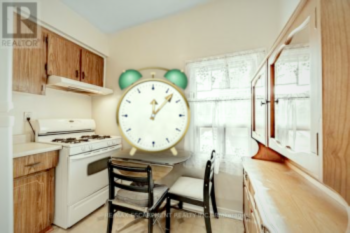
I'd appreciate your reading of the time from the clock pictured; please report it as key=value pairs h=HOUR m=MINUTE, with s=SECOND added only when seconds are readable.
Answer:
h=12 m=7
